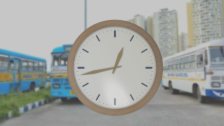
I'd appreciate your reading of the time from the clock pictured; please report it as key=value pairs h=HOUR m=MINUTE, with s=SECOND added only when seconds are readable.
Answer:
h=12 m=43
